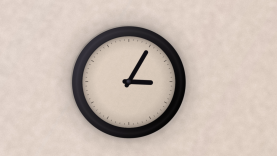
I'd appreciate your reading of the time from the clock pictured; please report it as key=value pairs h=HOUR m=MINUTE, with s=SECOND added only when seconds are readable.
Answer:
h=3 m=5
